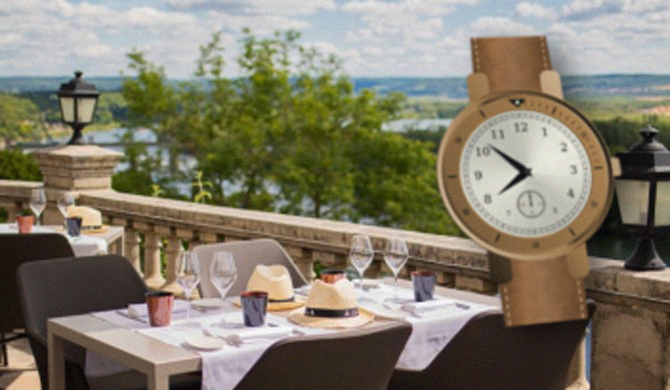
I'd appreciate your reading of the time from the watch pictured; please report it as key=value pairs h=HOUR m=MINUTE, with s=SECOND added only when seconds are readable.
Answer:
h=7 m=52
